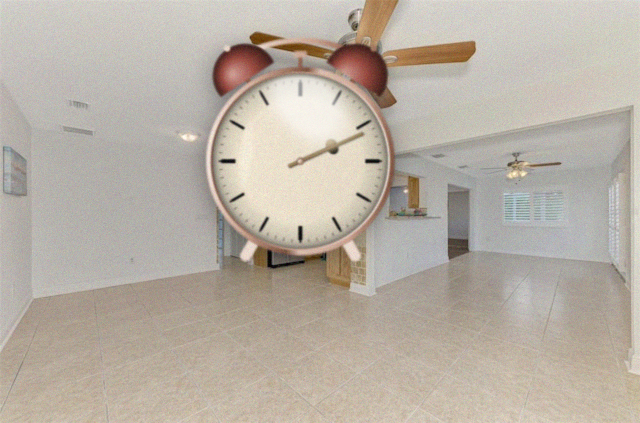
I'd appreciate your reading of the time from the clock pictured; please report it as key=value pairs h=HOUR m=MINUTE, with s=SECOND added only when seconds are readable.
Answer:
h=2 m=11
